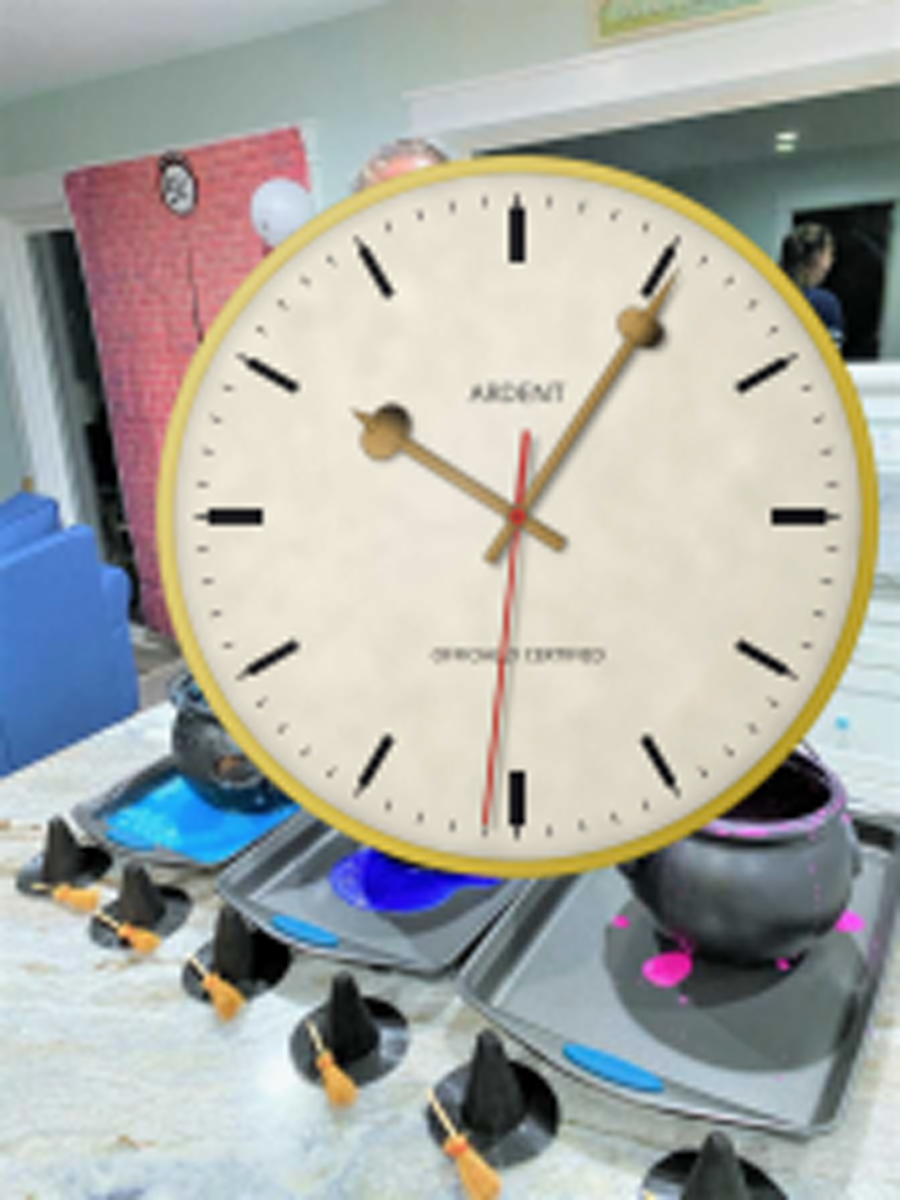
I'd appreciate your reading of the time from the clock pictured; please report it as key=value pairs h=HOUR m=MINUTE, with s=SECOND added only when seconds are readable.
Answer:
h=10 m=5 s=31
